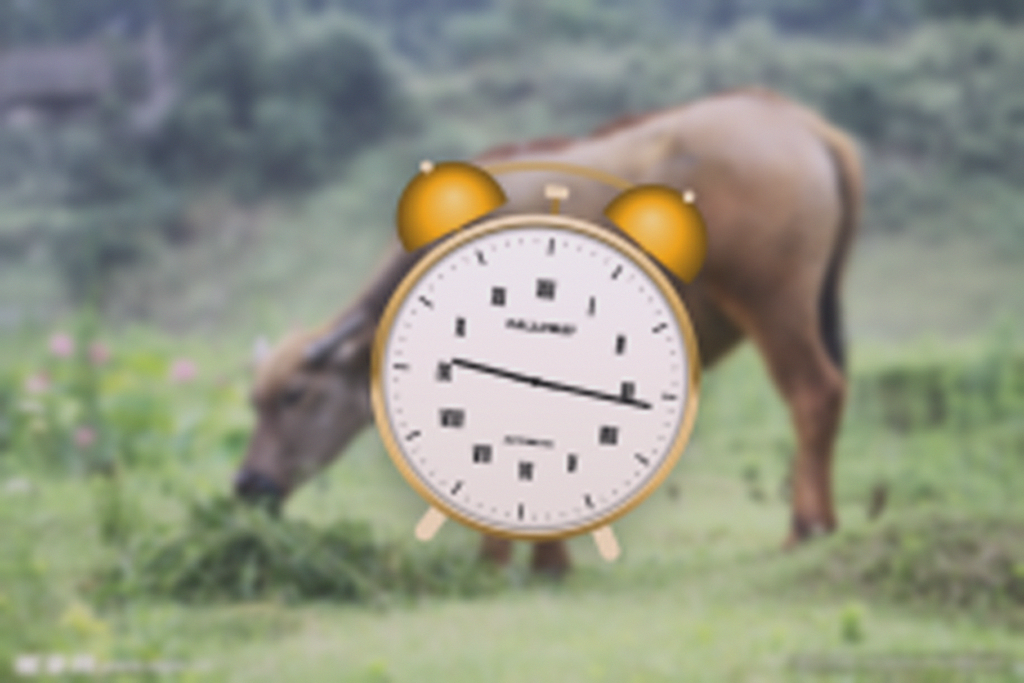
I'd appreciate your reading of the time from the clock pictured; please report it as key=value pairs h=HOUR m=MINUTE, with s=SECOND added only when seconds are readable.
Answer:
h=9 m=16
